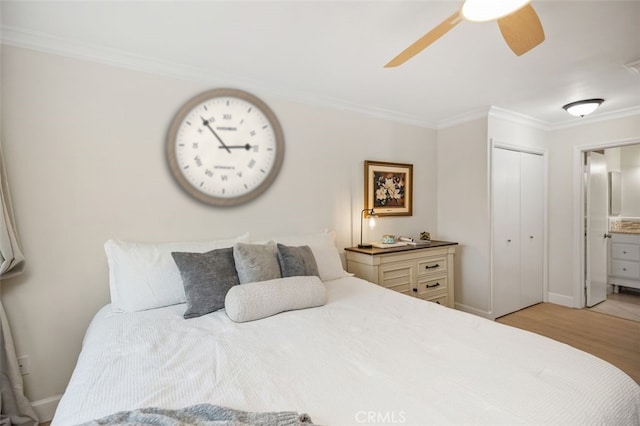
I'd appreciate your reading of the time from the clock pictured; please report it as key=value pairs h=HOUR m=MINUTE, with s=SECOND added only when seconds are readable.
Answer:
h=2 m=53
